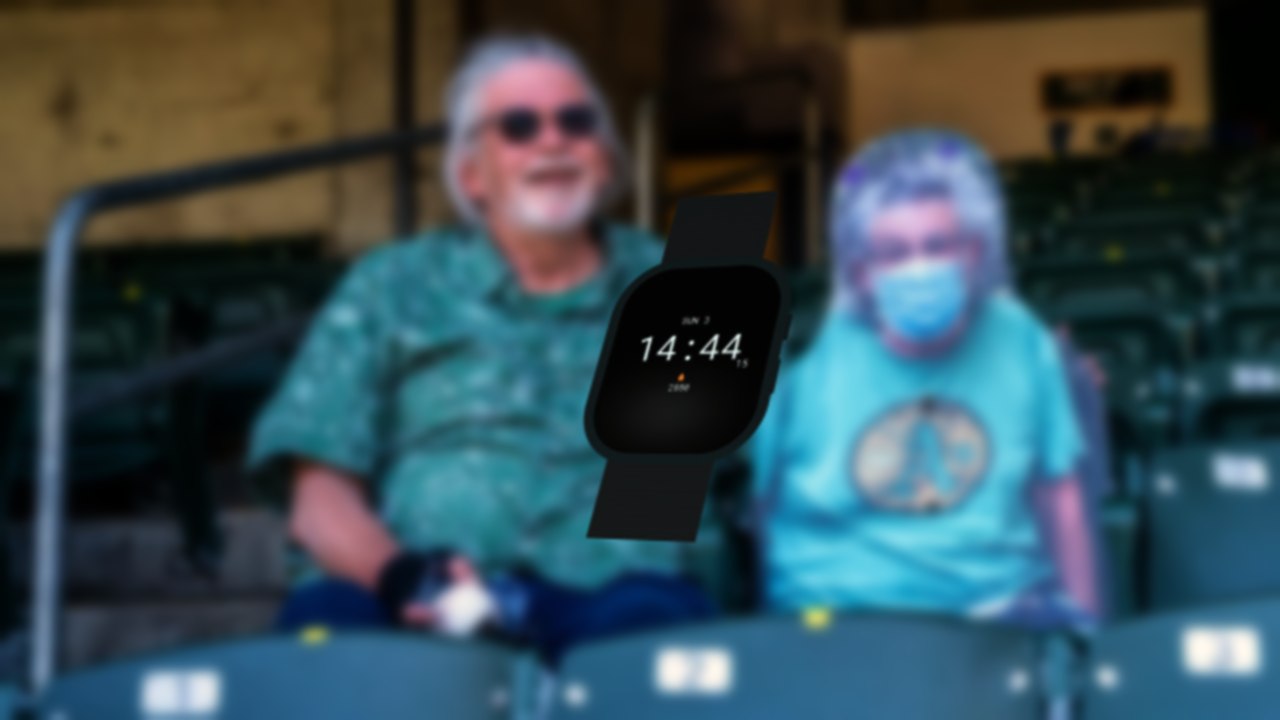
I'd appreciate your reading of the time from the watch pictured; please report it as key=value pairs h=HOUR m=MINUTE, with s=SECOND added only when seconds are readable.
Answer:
h=14 m=44
